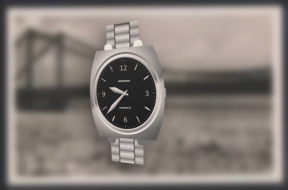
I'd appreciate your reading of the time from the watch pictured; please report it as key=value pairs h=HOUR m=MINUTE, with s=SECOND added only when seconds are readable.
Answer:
h=9 m=38
